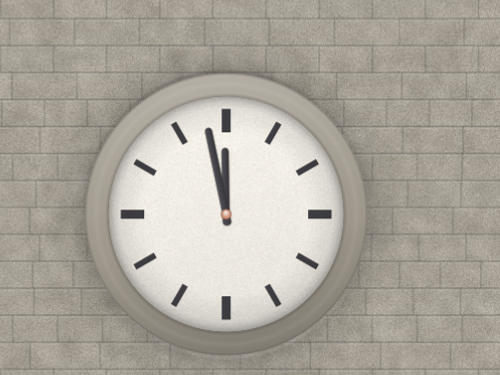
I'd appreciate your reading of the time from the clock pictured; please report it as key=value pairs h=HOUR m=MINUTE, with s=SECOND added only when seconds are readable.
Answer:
h=11 m=58
